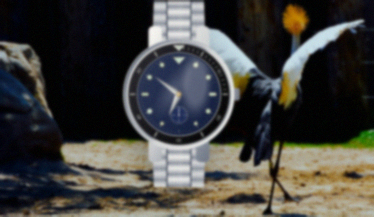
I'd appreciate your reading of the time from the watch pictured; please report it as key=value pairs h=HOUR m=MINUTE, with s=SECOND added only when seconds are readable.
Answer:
h=6 m=51
